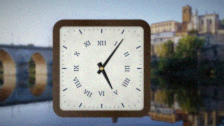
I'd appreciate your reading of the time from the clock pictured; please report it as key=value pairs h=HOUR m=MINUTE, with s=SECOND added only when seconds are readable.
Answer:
h=5 m=6
